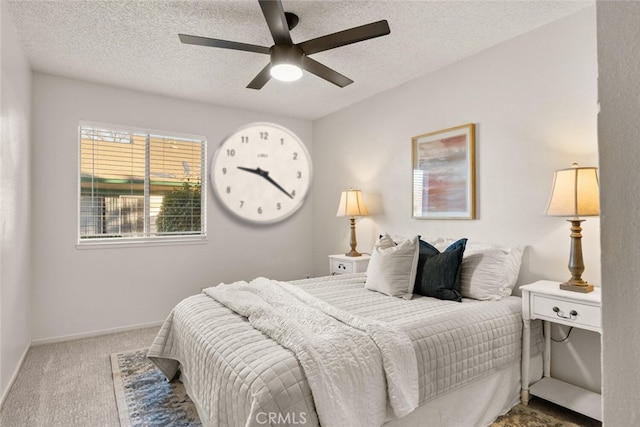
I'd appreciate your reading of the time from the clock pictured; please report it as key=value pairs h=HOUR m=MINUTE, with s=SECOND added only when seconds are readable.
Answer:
h=9 m=21
